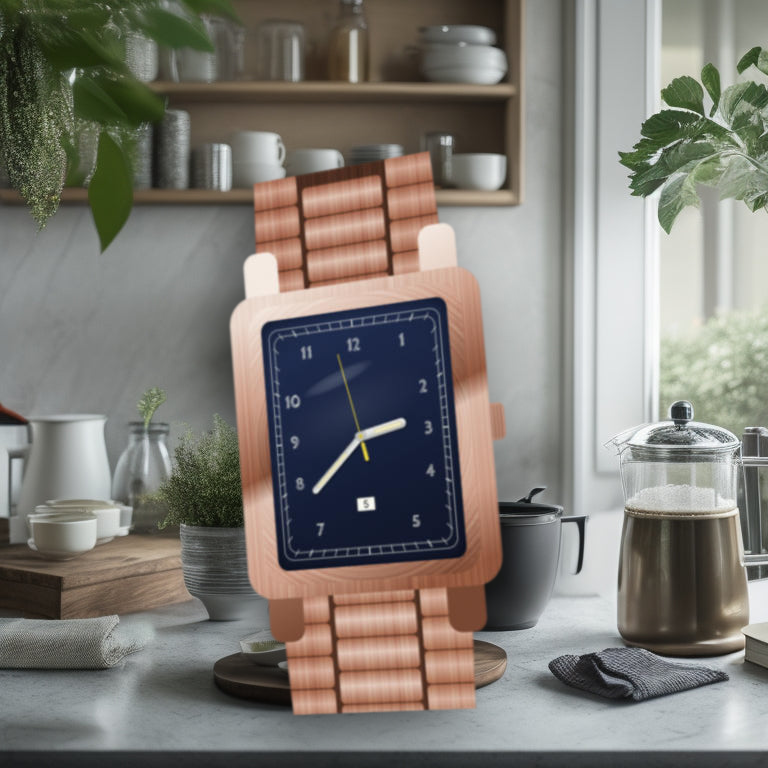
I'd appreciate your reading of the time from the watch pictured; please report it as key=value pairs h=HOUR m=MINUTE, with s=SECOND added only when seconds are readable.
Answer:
h=2 m=37 s=58
